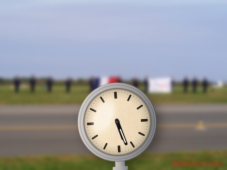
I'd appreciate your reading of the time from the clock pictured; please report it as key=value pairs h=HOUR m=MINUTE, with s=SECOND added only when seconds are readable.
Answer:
h=5 m=27
